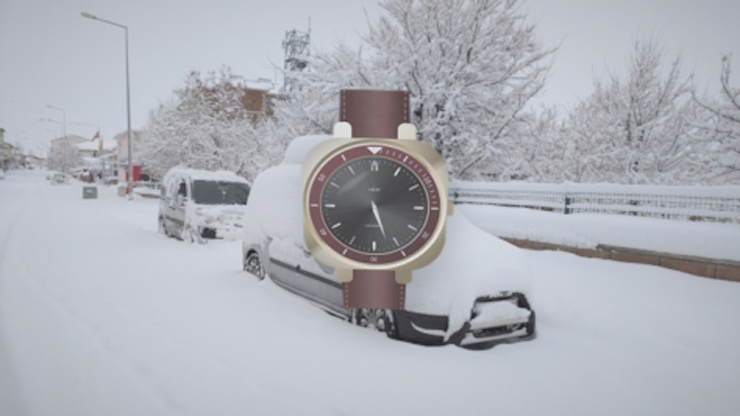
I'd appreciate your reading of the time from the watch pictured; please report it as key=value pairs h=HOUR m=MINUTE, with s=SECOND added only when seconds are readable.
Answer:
h=5 m=27
